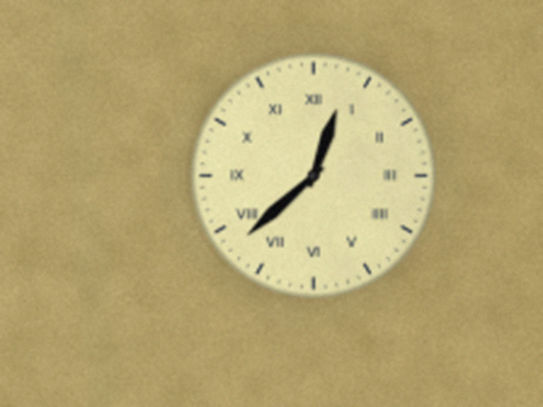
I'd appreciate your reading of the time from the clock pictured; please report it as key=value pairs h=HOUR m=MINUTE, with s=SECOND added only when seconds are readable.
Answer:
h=12 m=38
